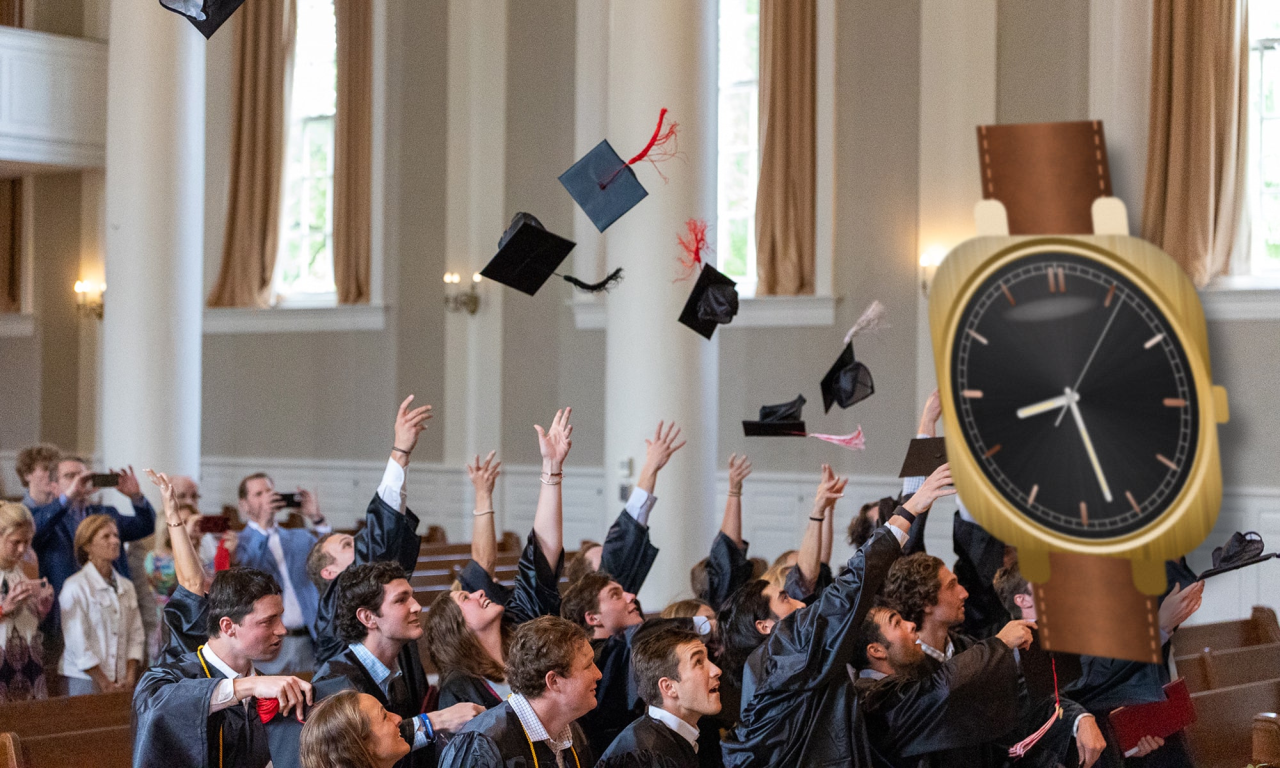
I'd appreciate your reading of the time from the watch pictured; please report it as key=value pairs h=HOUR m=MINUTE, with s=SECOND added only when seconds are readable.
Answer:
h=8 m=27 s=6
